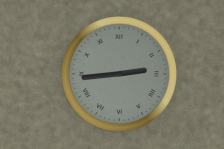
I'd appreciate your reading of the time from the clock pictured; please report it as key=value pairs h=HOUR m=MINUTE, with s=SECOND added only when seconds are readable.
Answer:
h=2 m=44
